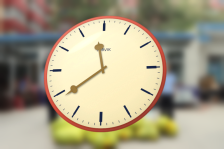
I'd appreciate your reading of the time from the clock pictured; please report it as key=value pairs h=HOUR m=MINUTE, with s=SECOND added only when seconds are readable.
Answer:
h=11 m=39
